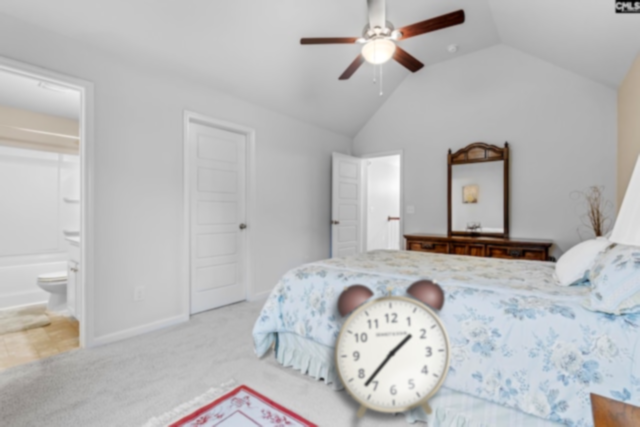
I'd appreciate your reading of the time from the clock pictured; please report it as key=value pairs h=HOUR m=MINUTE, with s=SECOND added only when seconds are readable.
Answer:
h=1 m=37
